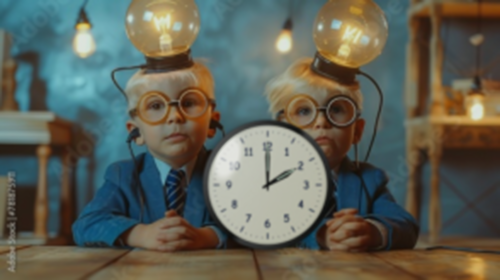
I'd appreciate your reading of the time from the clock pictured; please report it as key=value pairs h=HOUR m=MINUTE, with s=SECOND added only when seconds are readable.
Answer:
h=2 m=0
